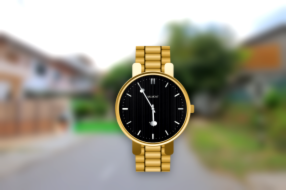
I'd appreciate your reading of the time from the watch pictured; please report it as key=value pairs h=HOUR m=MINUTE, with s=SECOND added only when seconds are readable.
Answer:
h=5 m=55
